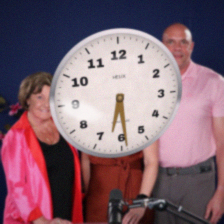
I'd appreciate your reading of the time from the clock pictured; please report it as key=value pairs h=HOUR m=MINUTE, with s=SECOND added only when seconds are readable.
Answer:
h=6 m=29
